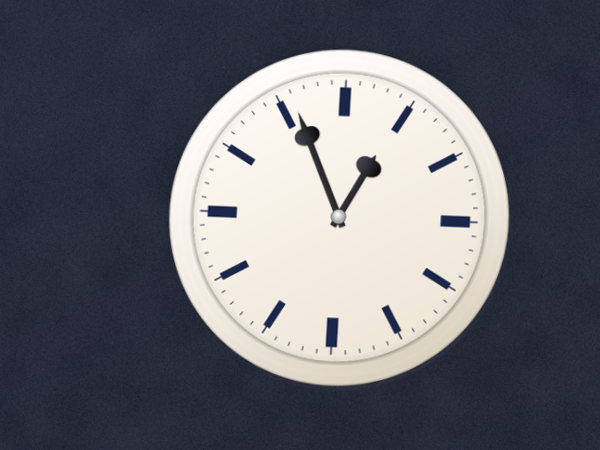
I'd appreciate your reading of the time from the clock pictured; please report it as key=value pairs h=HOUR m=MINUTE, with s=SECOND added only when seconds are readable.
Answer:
h=12 m=56
